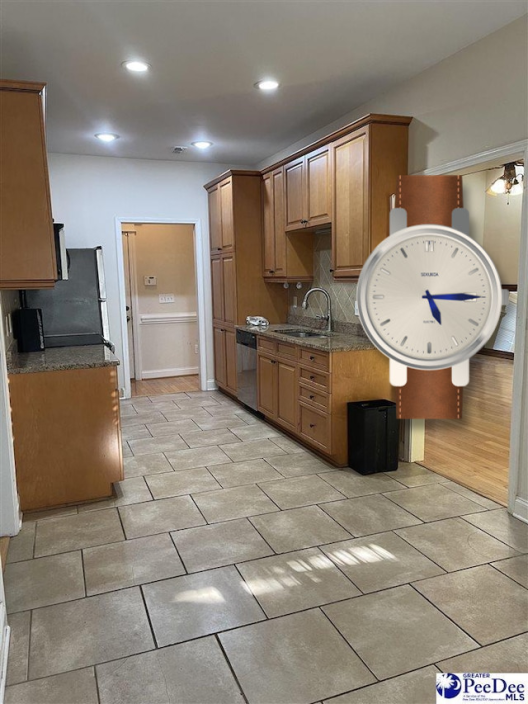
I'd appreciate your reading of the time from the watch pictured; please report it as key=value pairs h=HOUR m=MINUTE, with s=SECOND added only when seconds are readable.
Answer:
h=5 m=15
